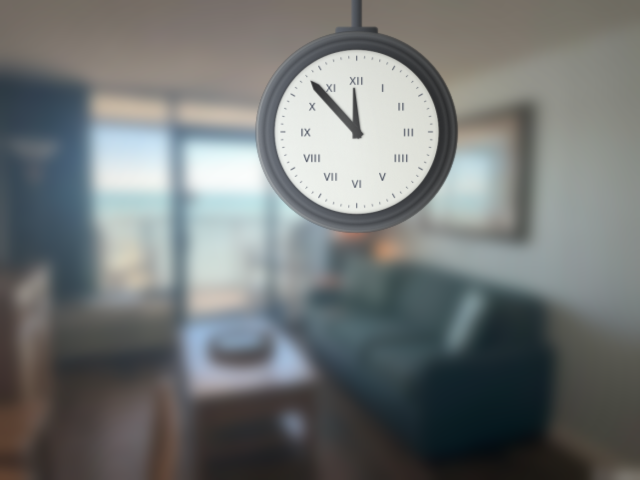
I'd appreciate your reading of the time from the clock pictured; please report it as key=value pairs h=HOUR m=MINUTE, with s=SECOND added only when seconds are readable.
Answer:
h=11 m=53
